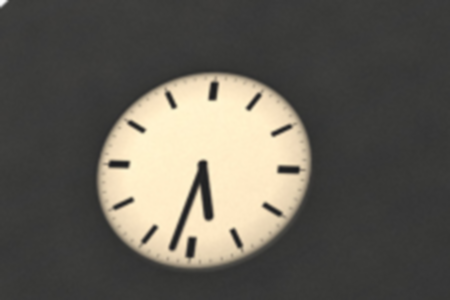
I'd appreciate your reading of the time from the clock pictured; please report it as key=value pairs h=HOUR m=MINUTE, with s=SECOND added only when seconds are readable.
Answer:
h=5 m=32
